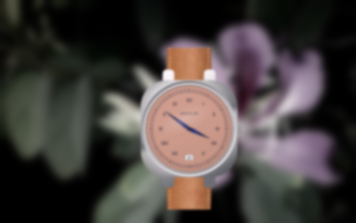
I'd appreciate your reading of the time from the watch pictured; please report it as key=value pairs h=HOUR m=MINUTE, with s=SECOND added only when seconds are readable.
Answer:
h=3 m=51
